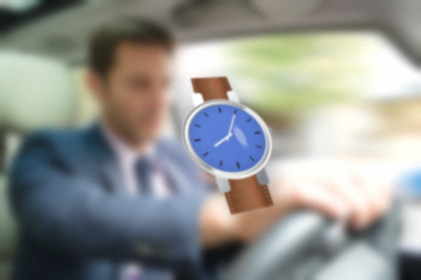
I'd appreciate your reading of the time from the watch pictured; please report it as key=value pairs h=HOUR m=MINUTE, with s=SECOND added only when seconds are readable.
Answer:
h=8 m=5
